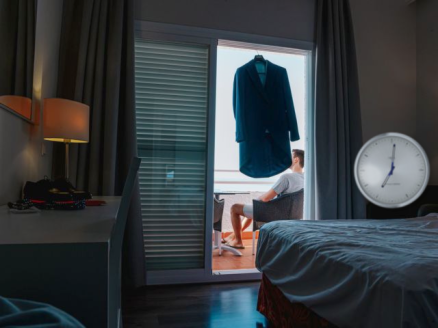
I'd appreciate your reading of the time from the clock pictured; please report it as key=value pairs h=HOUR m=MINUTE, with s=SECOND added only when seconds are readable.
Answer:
h=7 m=1
